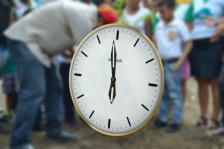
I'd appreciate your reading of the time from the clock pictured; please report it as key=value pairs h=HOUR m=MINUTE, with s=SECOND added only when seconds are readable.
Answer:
h=5 m=59
